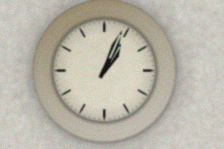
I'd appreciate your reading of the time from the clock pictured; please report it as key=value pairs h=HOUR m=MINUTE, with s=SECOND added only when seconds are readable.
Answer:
h=1 m=4
